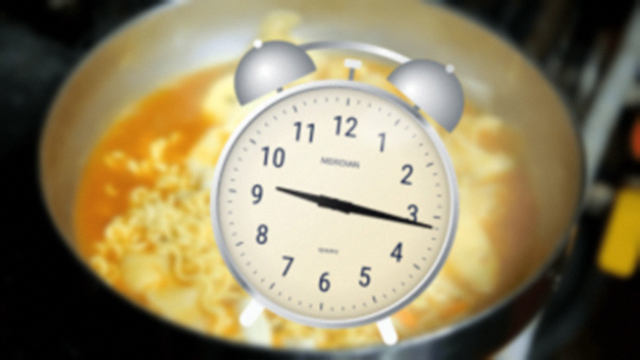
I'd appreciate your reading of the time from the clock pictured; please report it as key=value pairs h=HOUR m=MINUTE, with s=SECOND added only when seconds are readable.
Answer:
h=9 m=16
